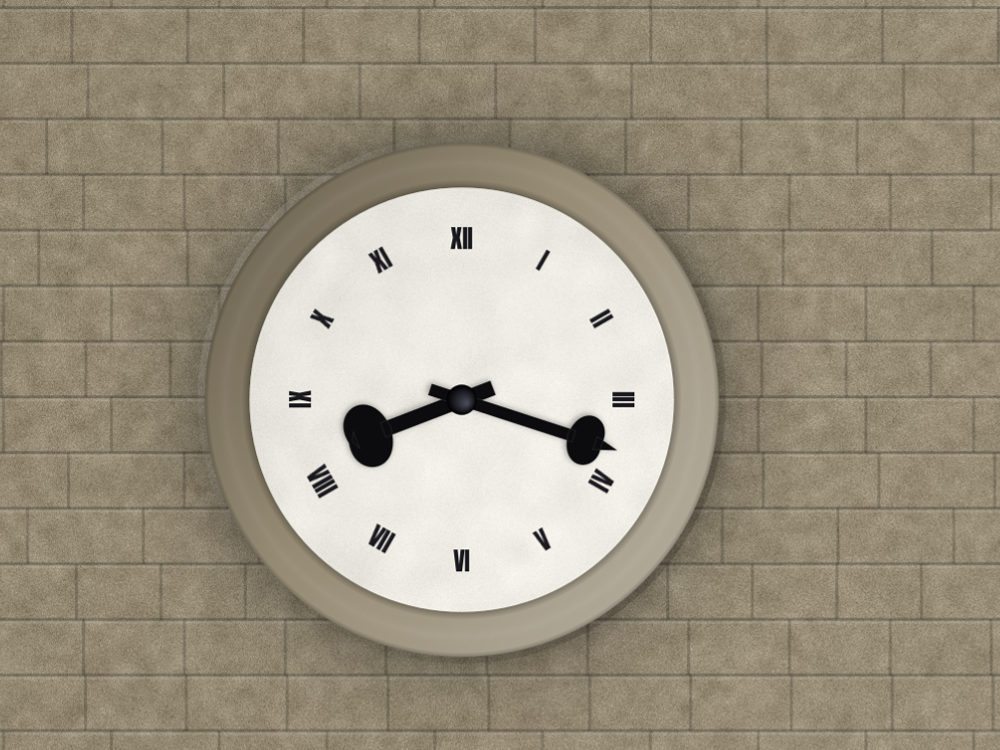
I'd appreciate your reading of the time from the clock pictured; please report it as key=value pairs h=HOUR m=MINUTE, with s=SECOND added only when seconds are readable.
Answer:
h=8 m=18
